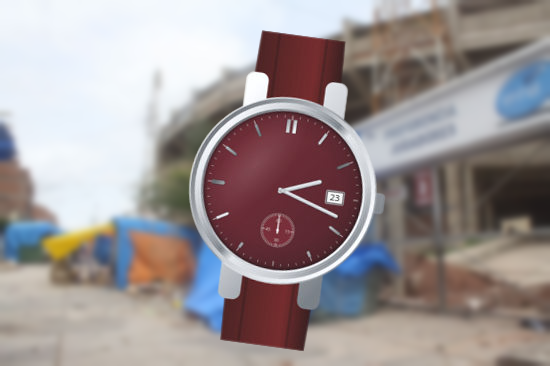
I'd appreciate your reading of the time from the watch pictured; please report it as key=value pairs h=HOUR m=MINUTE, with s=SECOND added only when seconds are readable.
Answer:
h=2 m=18
